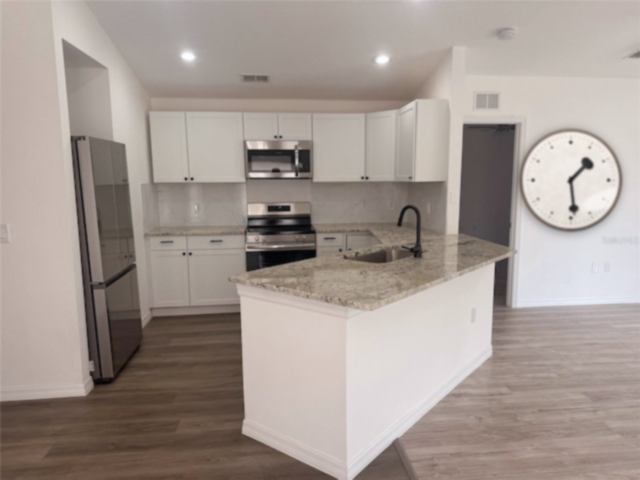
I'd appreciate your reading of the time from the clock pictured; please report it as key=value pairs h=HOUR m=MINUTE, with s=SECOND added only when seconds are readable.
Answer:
h=1 m=29
